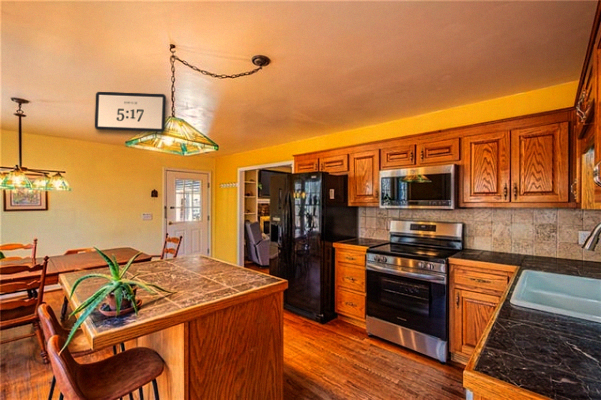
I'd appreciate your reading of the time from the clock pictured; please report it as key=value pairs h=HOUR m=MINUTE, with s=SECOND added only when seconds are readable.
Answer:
h=5 m=17
